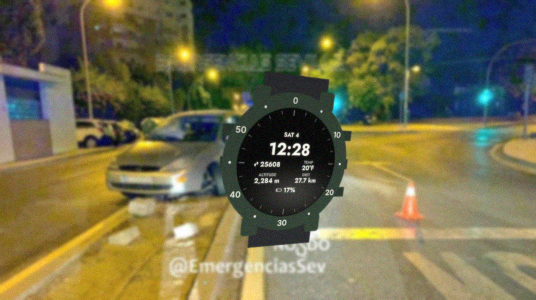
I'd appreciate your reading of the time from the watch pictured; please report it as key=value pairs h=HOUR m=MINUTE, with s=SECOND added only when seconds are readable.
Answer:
h=12 m=28
